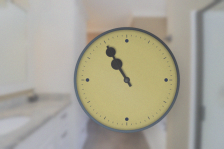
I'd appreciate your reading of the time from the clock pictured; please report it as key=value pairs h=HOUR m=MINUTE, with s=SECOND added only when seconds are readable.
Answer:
h=10 m=55
